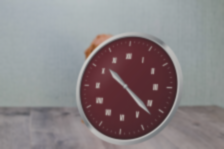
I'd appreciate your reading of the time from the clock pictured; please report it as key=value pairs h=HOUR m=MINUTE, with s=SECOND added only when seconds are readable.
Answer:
h=10 m=22
